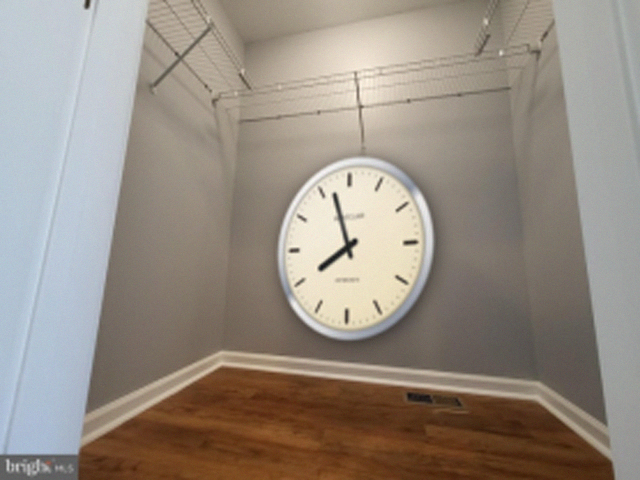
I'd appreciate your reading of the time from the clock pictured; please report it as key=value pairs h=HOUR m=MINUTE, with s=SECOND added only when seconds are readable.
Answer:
h=7 m=57
